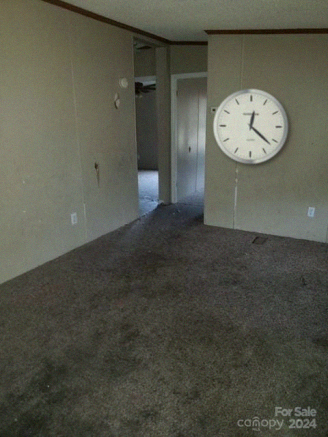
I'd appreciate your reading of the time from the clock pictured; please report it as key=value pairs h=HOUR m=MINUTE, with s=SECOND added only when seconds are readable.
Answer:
h=12 m=22
